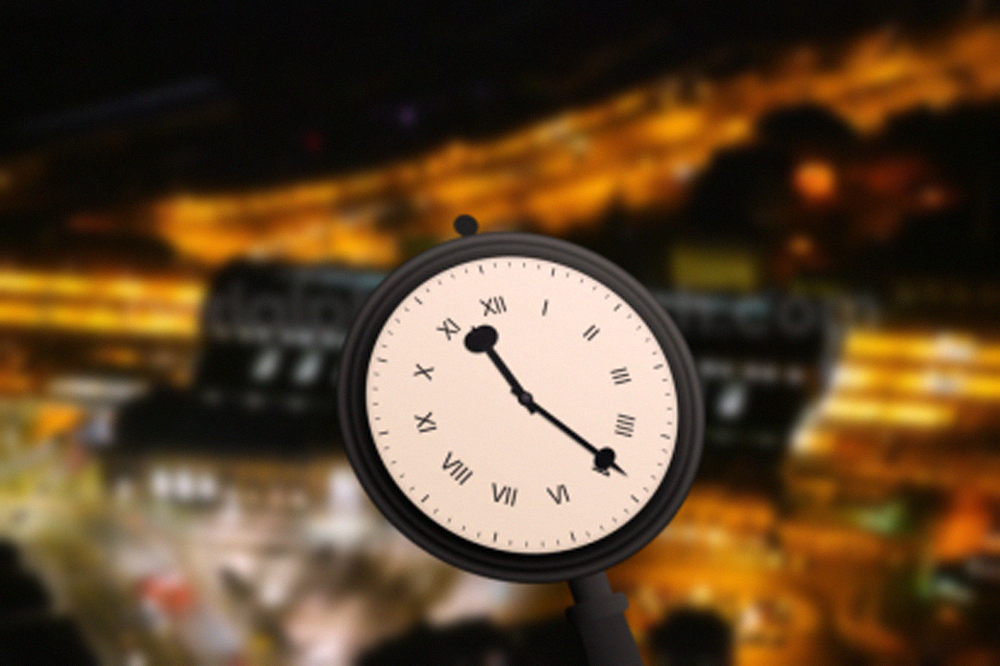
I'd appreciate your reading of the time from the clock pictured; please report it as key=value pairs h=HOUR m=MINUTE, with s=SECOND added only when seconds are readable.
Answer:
h=11 m=24
